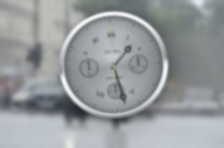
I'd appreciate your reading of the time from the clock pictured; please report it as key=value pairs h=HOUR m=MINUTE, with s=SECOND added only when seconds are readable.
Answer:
h=1 m=28
